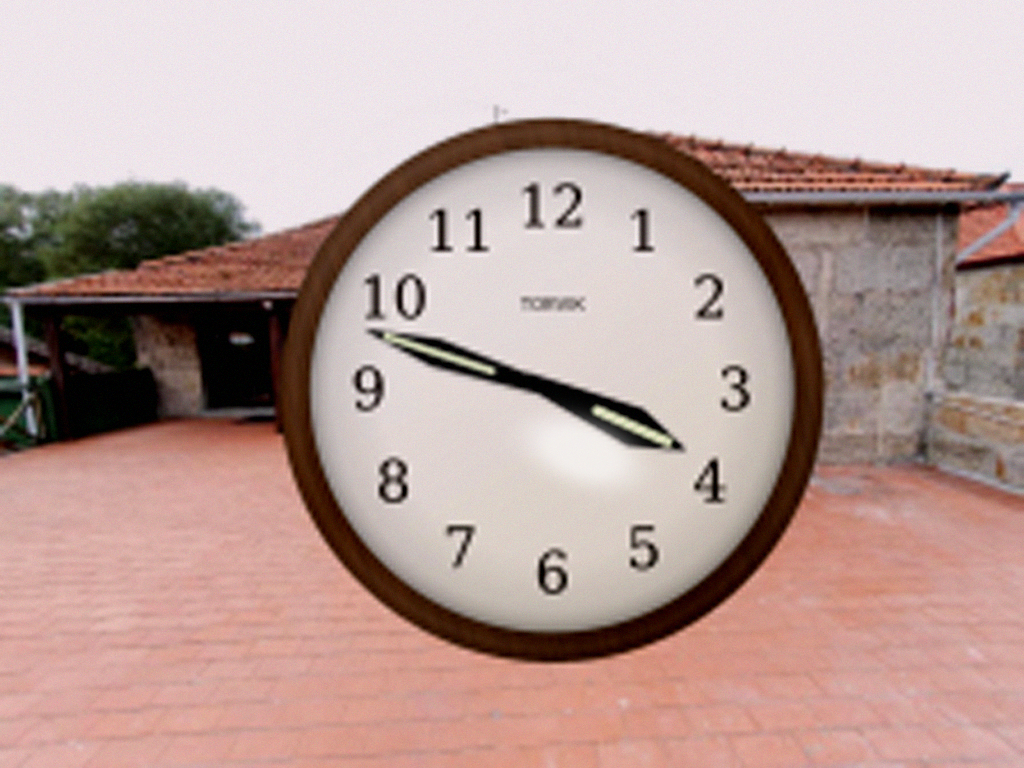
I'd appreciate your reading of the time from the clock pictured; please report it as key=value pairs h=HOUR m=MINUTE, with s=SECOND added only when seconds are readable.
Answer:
h=3 m=48
